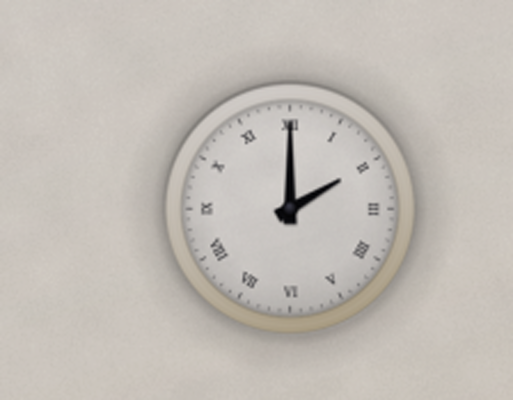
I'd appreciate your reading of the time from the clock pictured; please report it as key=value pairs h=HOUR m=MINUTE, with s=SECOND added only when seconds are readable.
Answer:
h=2 m=0
